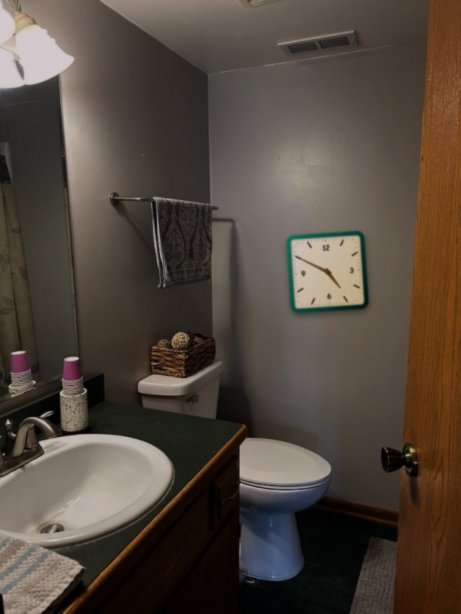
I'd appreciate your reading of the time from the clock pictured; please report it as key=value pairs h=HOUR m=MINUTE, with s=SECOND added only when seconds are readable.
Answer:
h=4 m=50
